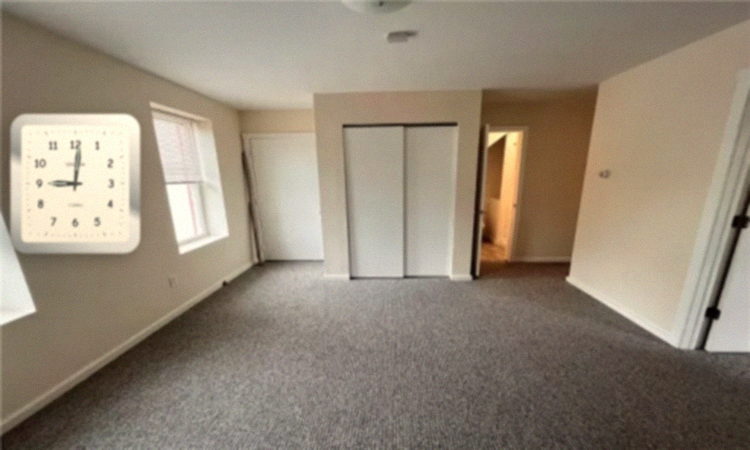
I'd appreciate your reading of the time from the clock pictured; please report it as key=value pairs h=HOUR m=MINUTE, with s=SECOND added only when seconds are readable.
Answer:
h=9 m=1
